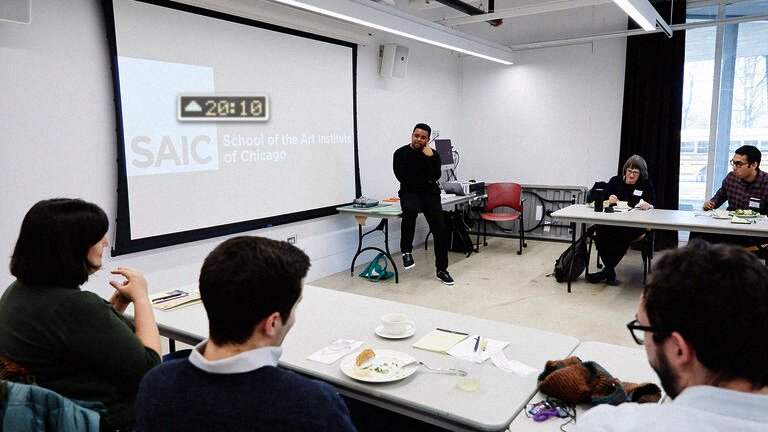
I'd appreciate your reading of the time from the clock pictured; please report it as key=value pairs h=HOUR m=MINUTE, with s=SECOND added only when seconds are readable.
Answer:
h=20 m=10
